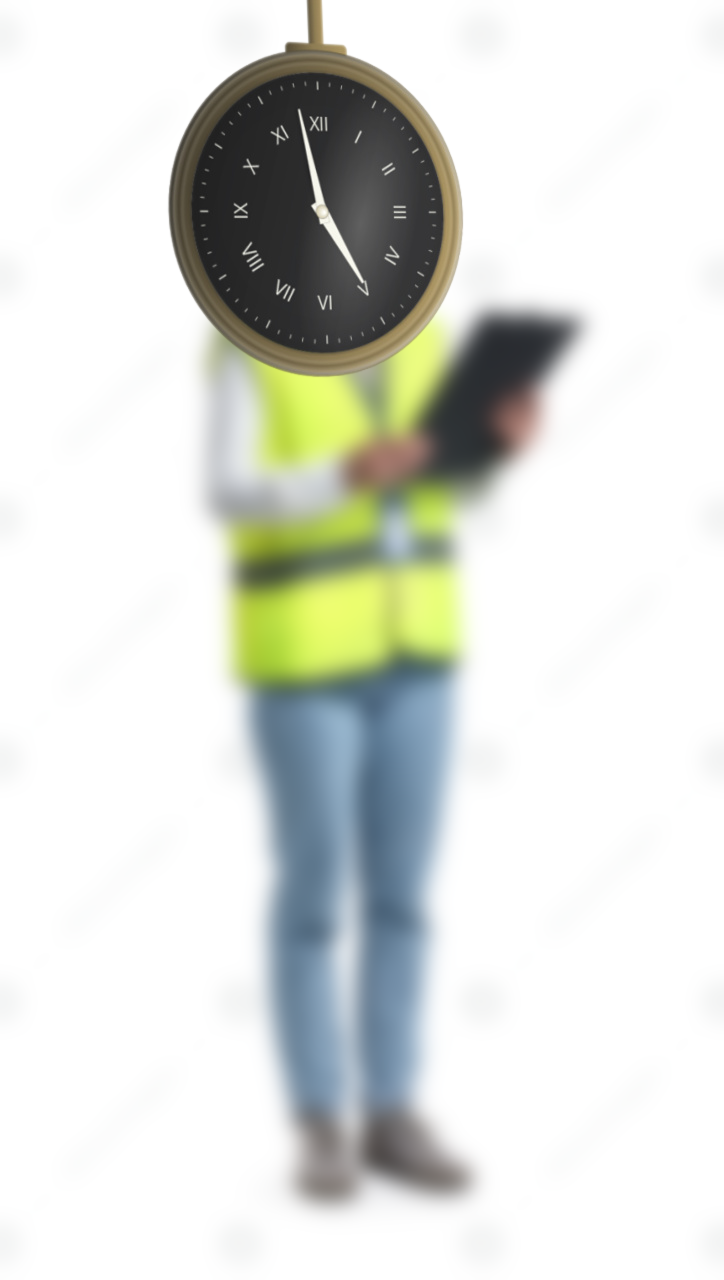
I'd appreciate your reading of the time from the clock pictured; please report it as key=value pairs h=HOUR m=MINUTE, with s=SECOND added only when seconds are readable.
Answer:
h=4 m=58
